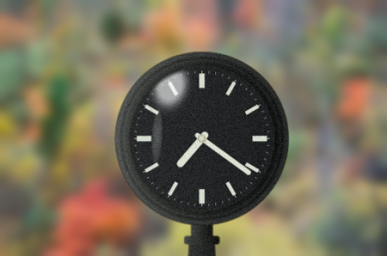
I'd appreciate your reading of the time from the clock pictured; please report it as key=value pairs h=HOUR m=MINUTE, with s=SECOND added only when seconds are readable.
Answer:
h=7 m=21
